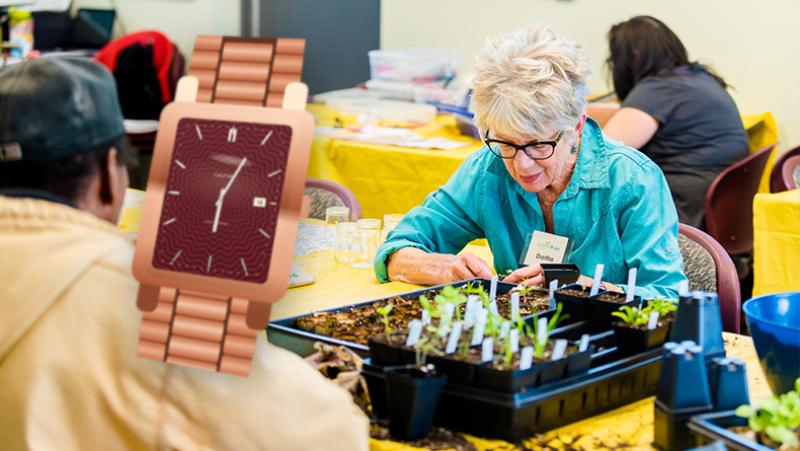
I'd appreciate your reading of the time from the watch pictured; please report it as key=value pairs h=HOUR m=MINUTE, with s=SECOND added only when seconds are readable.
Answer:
h=6 m=4
